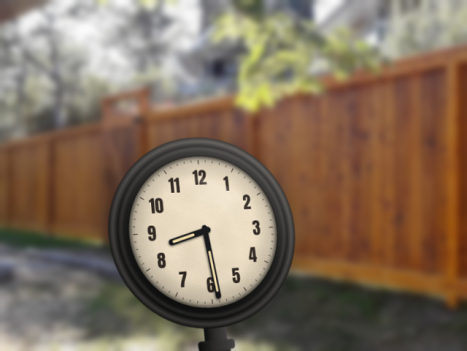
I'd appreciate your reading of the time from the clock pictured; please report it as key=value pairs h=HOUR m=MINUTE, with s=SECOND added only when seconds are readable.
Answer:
h=8 m=29
